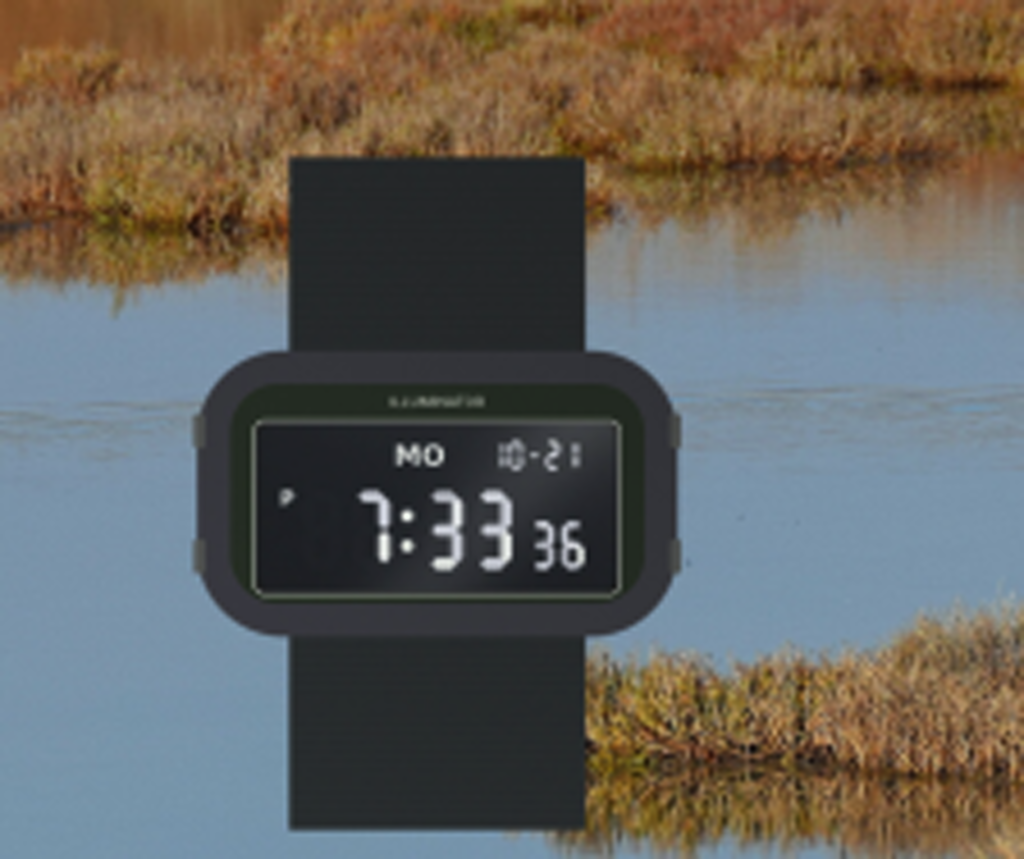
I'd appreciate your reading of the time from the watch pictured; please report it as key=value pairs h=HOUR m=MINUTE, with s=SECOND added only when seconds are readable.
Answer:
h=7 m=33 s=36
